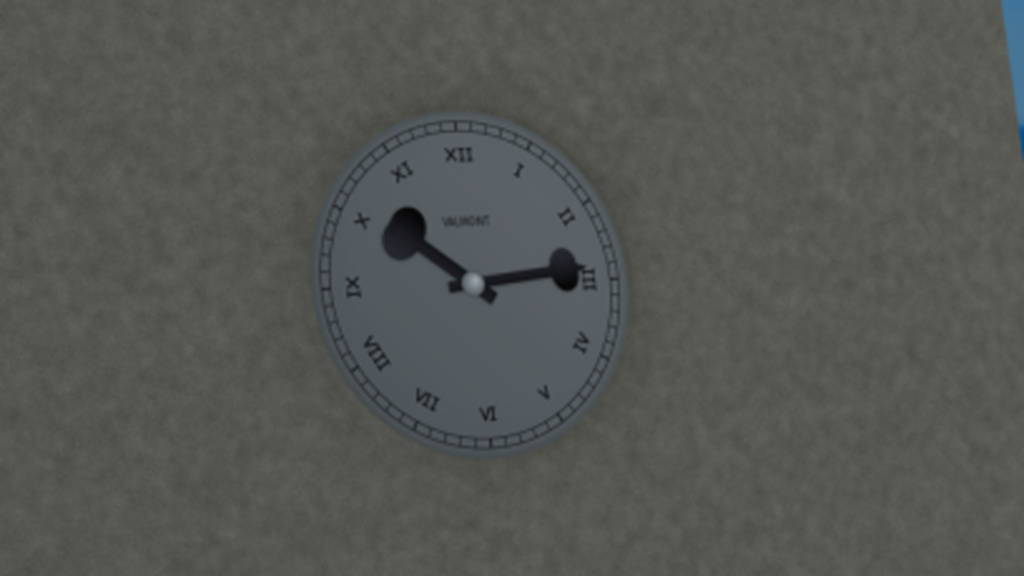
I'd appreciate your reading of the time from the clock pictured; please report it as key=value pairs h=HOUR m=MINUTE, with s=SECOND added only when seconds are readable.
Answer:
h=10 m=14
